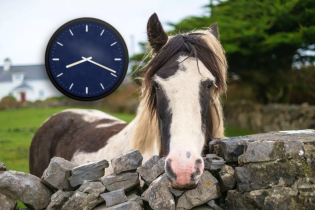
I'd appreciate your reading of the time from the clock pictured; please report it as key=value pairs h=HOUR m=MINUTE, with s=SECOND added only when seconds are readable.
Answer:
h=8 m=19
